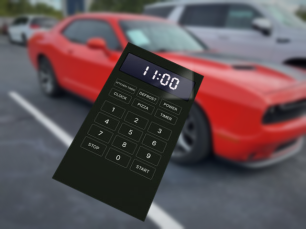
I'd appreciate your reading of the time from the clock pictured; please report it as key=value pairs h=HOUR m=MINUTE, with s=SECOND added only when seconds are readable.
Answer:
h=11 m=0
